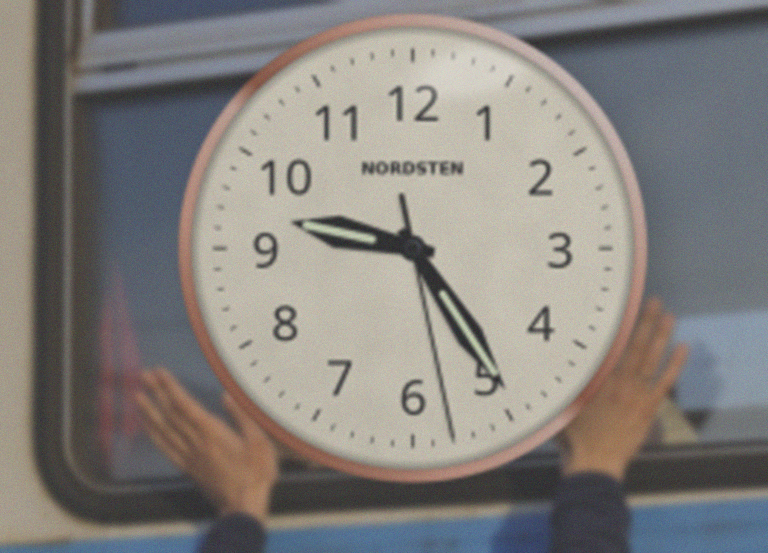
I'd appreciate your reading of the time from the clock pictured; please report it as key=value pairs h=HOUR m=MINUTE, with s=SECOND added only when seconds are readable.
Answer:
h=9 m=24 s=28
